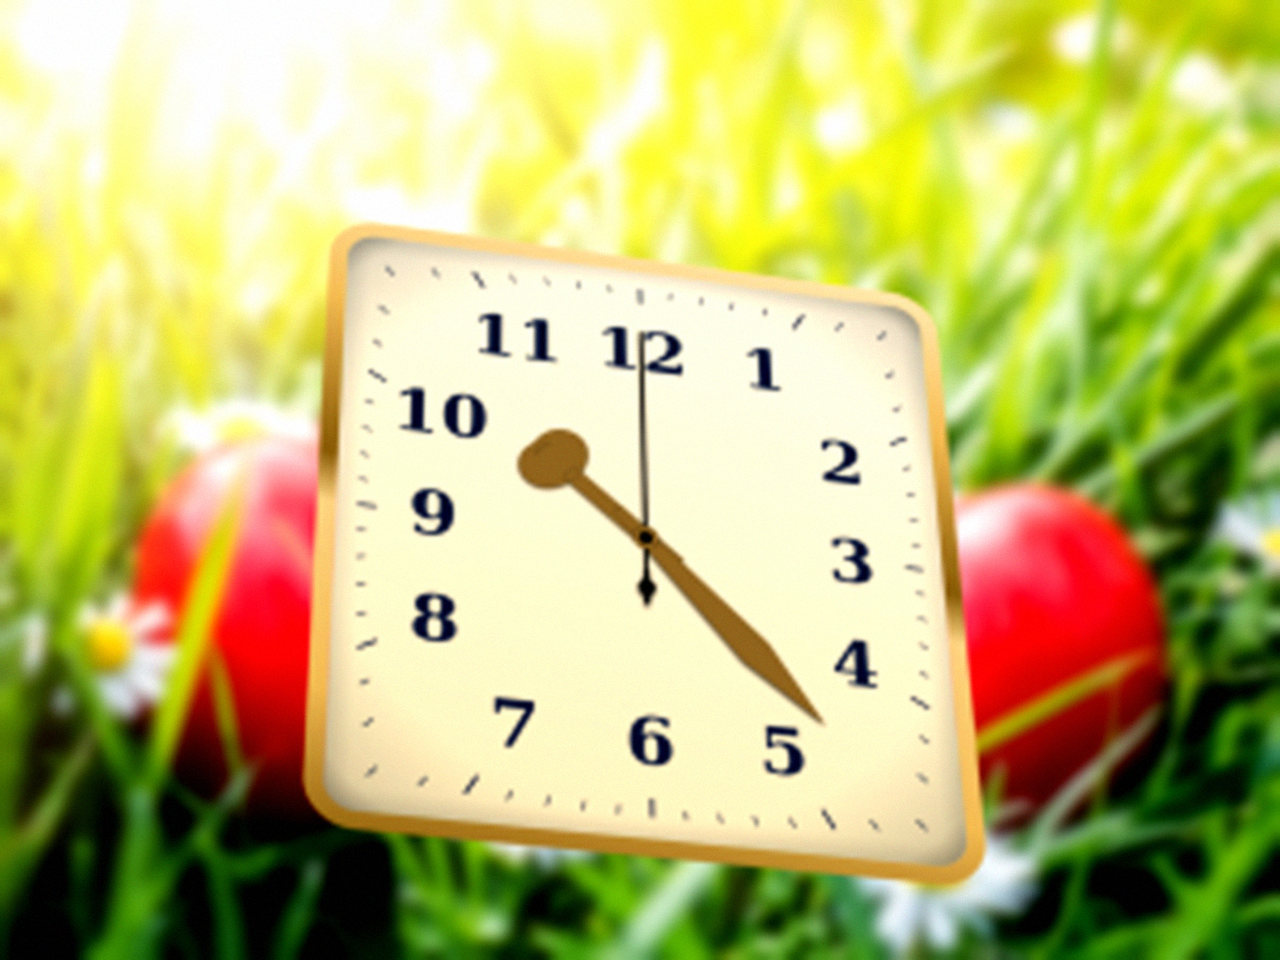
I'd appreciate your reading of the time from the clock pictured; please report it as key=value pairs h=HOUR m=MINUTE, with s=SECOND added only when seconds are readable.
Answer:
h=10 m=23 s=0
